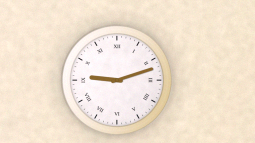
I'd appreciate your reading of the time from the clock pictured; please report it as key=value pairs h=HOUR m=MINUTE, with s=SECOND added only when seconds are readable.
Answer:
h=9 m=12
